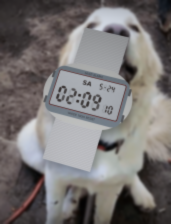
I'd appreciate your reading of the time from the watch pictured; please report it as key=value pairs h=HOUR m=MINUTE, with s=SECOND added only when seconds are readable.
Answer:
h=2 m=9
